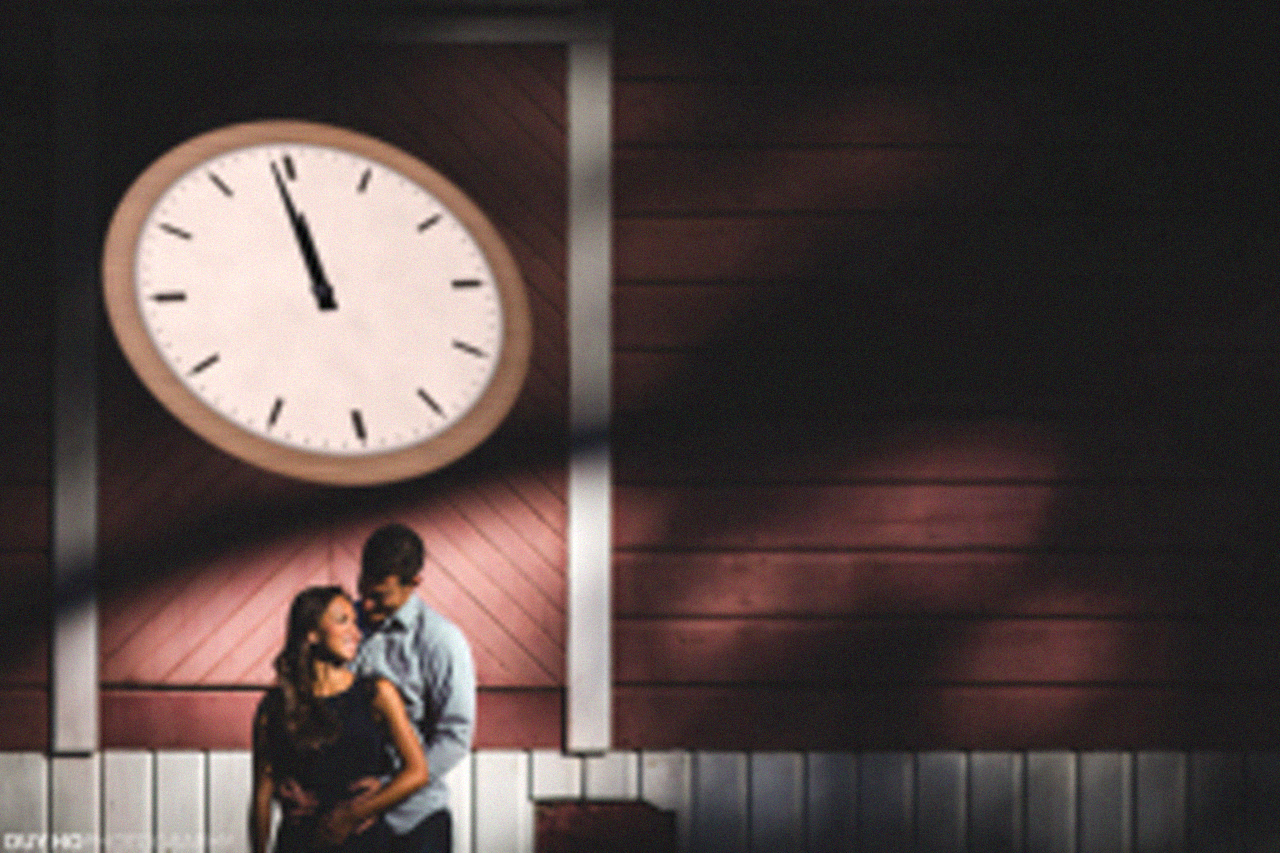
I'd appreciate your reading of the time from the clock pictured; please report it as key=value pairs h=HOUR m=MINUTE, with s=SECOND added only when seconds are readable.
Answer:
h=11 m=59
